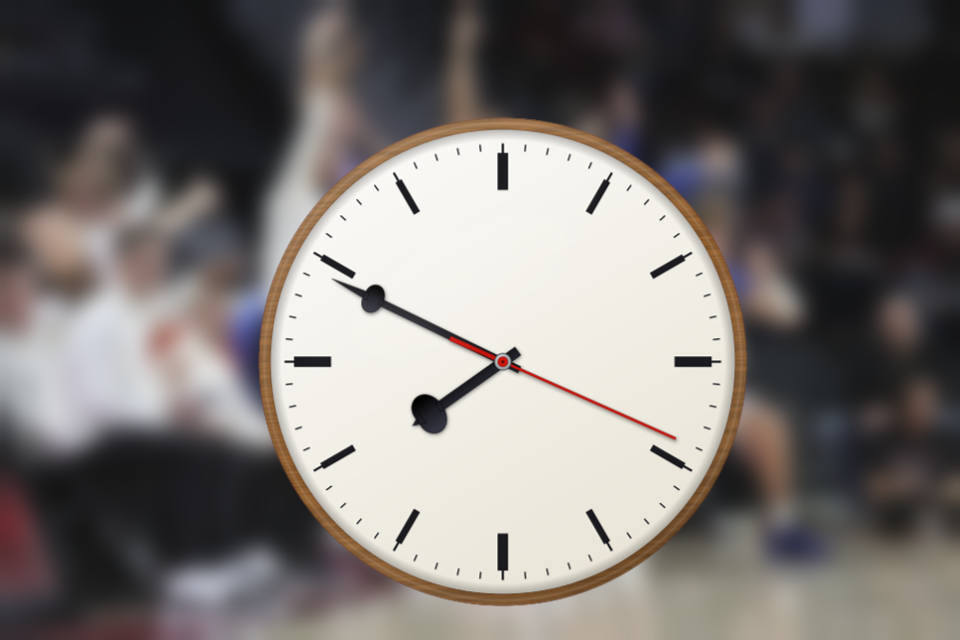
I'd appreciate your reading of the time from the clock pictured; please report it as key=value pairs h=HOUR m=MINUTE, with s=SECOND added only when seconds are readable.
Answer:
h=7 m=49 s=19
